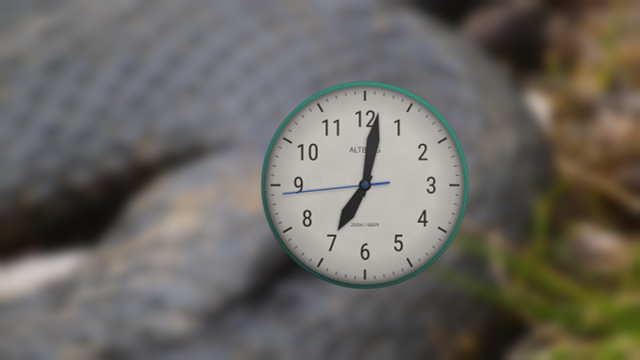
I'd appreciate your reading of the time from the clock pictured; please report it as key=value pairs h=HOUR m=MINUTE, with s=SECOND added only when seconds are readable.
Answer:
h=7 m=1 s=44
